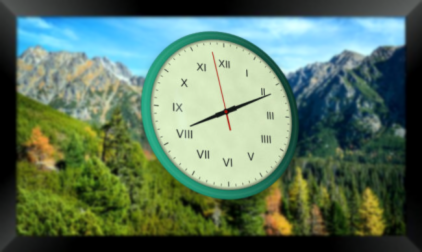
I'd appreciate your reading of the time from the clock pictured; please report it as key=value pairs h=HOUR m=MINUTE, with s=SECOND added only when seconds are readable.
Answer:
h=8 m=10 s=58
